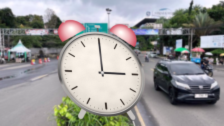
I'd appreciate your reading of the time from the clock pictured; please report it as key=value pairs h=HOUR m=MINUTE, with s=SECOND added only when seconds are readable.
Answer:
h=3 m=0
